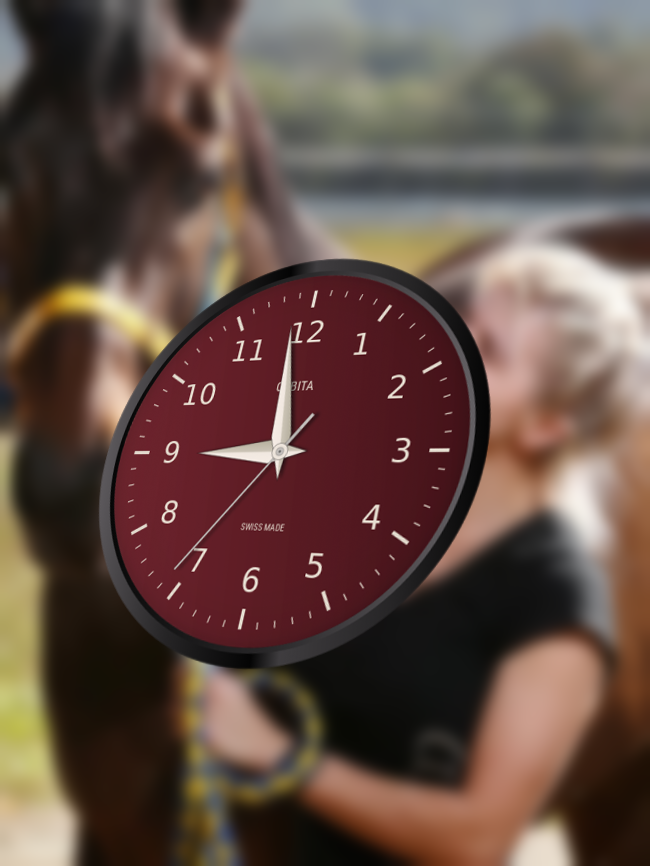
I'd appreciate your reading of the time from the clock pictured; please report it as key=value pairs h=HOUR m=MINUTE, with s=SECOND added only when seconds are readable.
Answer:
h=8 m=58 s=36
